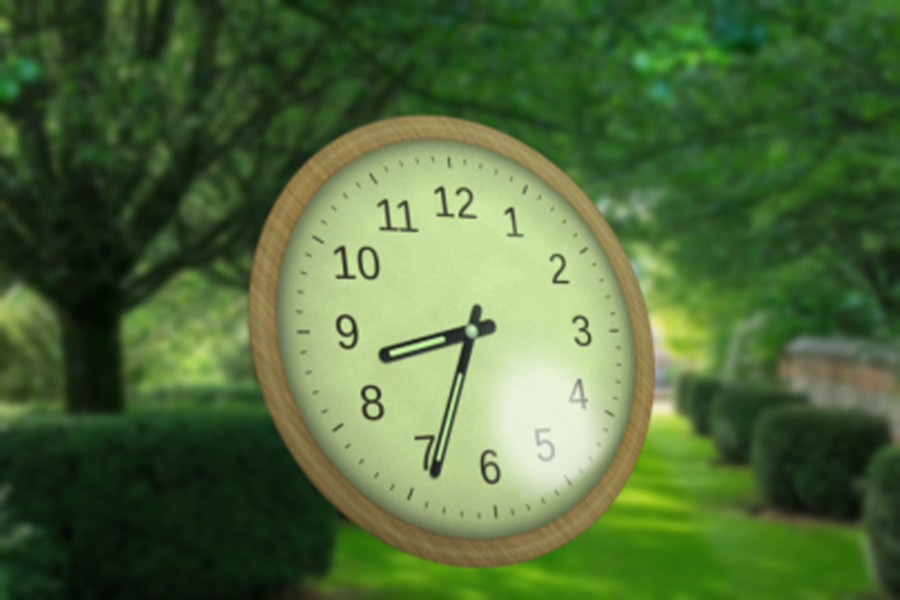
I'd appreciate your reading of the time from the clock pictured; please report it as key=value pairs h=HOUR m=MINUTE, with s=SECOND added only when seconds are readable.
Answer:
h=8 m=34
